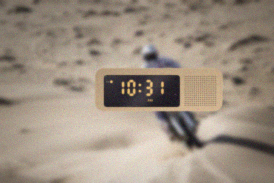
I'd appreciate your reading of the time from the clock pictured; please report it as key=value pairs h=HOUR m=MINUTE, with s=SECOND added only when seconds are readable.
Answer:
h=10 m=31
